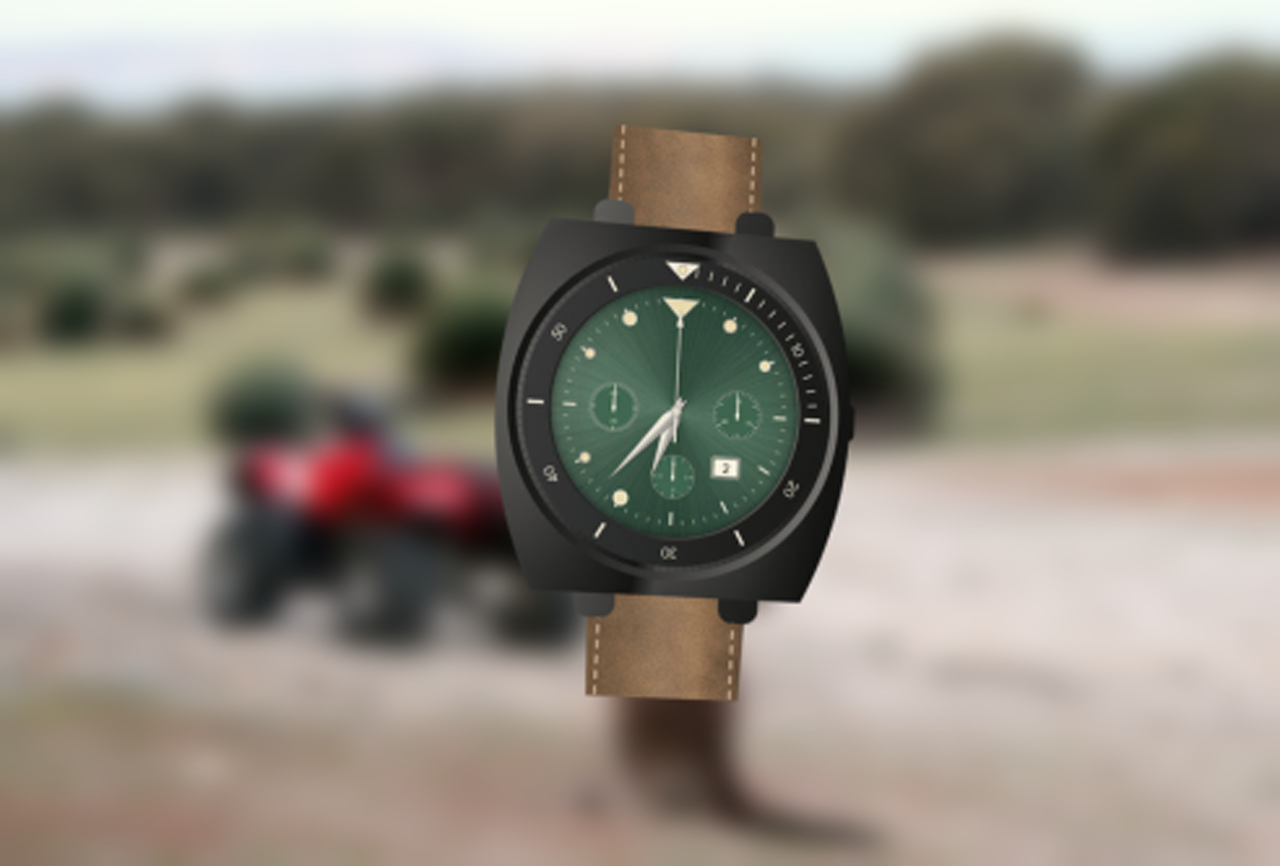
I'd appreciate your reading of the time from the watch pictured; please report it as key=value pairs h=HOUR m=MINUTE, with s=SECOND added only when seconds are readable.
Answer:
h=6 m=37
